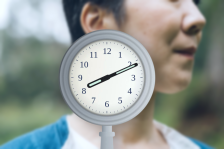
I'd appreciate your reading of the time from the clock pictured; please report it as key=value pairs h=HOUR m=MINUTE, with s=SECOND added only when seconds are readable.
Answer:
h=8 m=11
